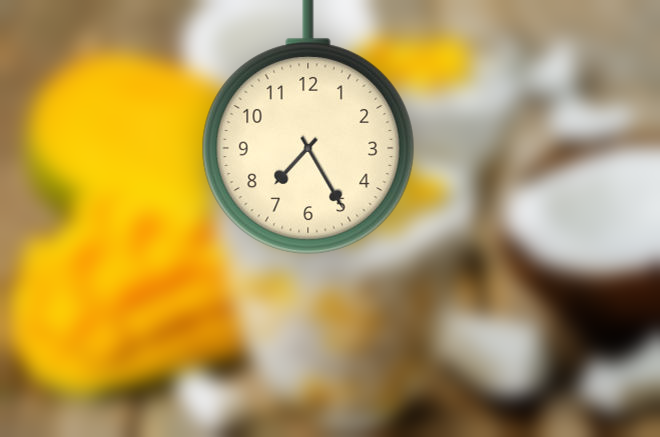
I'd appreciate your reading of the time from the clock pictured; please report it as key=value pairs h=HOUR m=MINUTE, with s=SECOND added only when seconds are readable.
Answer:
h=7 m=25
